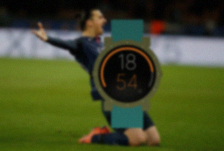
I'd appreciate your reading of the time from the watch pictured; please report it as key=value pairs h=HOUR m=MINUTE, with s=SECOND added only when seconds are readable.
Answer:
h=18 m=54
